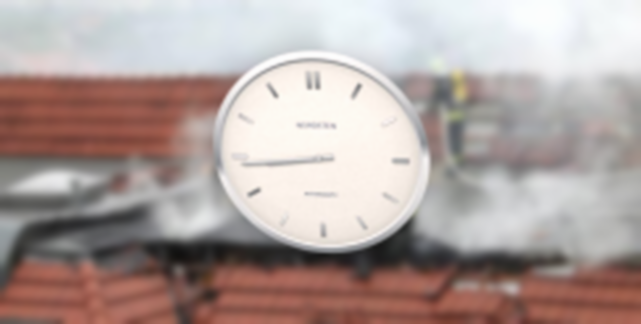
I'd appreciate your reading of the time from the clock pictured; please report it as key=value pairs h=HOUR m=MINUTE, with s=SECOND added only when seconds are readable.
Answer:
h=8 m=44
